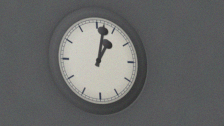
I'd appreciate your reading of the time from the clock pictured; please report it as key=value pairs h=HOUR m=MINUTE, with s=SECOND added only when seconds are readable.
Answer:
h=1 m=2
